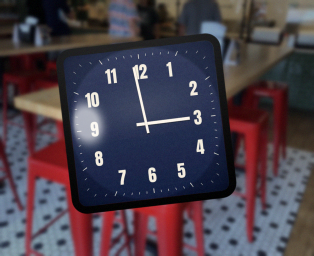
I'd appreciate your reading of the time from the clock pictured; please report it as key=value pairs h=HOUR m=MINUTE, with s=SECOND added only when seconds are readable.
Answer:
h=2 m=59
